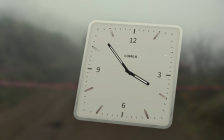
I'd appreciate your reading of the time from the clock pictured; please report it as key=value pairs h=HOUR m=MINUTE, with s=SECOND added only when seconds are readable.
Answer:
h=3 m=53
